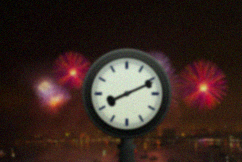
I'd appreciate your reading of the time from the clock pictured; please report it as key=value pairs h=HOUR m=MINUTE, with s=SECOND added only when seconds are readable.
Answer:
h=8 m=11
